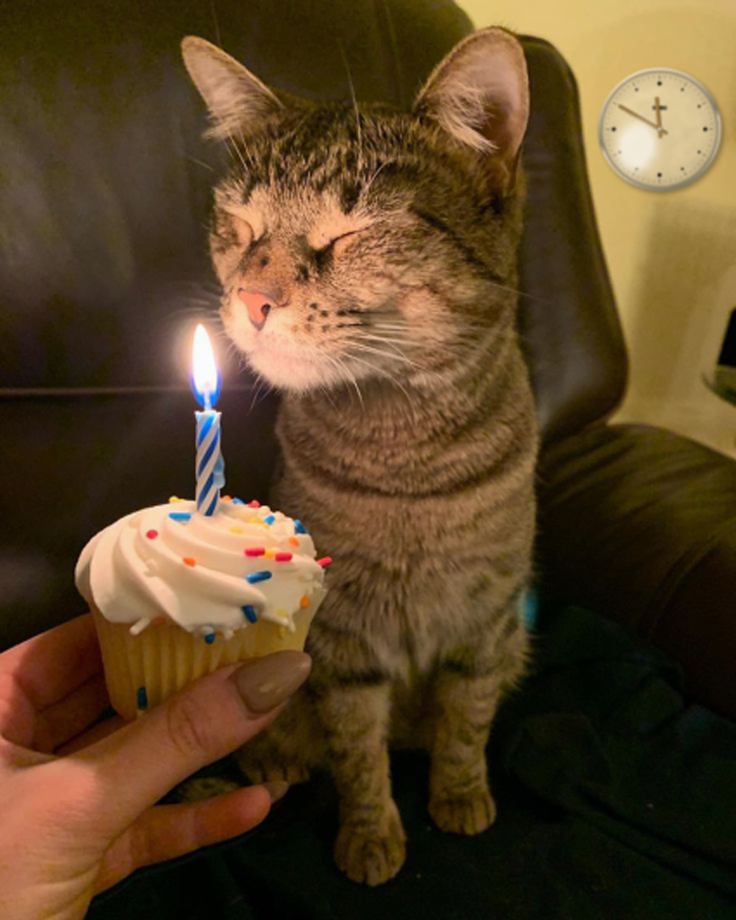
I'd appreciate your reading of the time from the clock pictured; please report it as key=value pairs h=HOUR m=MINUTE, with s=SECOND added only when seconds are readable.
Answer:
h=11 m=50
